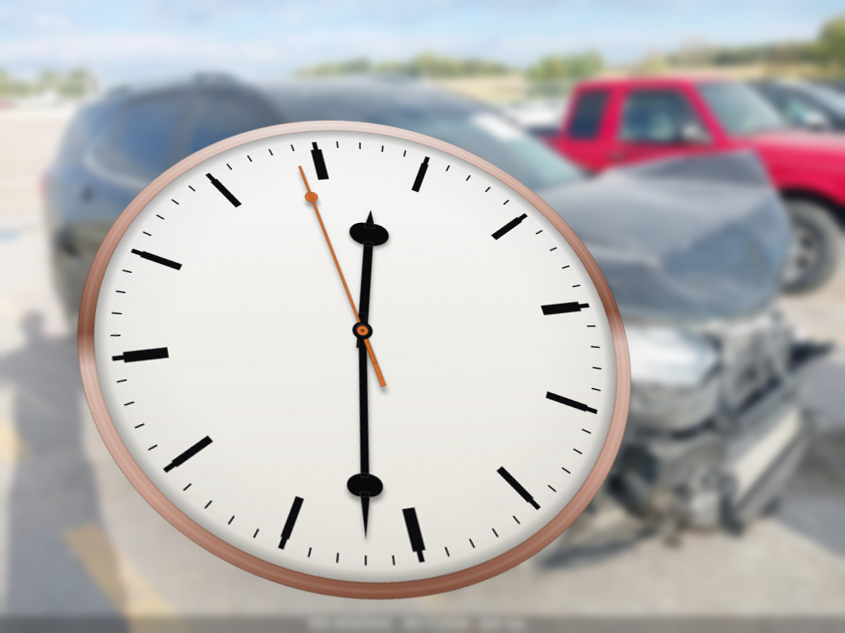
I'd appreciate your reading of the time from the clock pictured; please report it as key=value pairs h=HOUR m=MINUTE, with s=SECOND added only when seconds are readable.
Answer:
h=12 m=31 s=59
